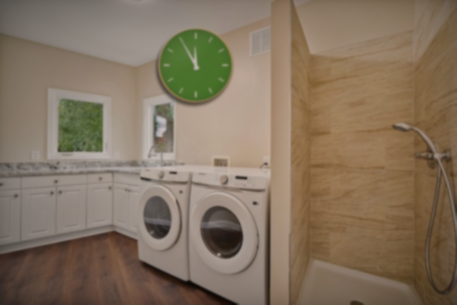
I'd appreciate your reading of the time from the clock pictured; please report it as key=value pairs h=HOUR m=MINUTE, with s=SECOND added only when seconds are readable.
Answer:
h=11 m=55
